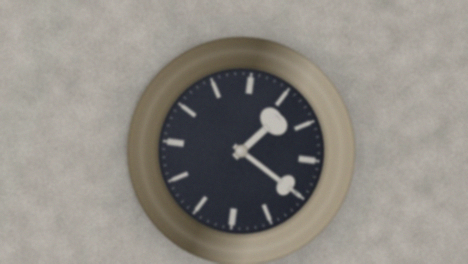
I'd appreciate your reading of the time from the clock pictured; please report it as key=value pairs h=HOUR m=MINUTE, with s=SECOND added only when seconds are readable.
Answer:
h=1 m=20
